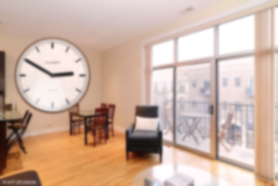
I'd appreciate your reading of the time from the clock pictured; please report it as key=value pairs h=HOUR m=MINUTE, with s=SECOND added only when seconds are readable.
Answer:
h=2 m=50
